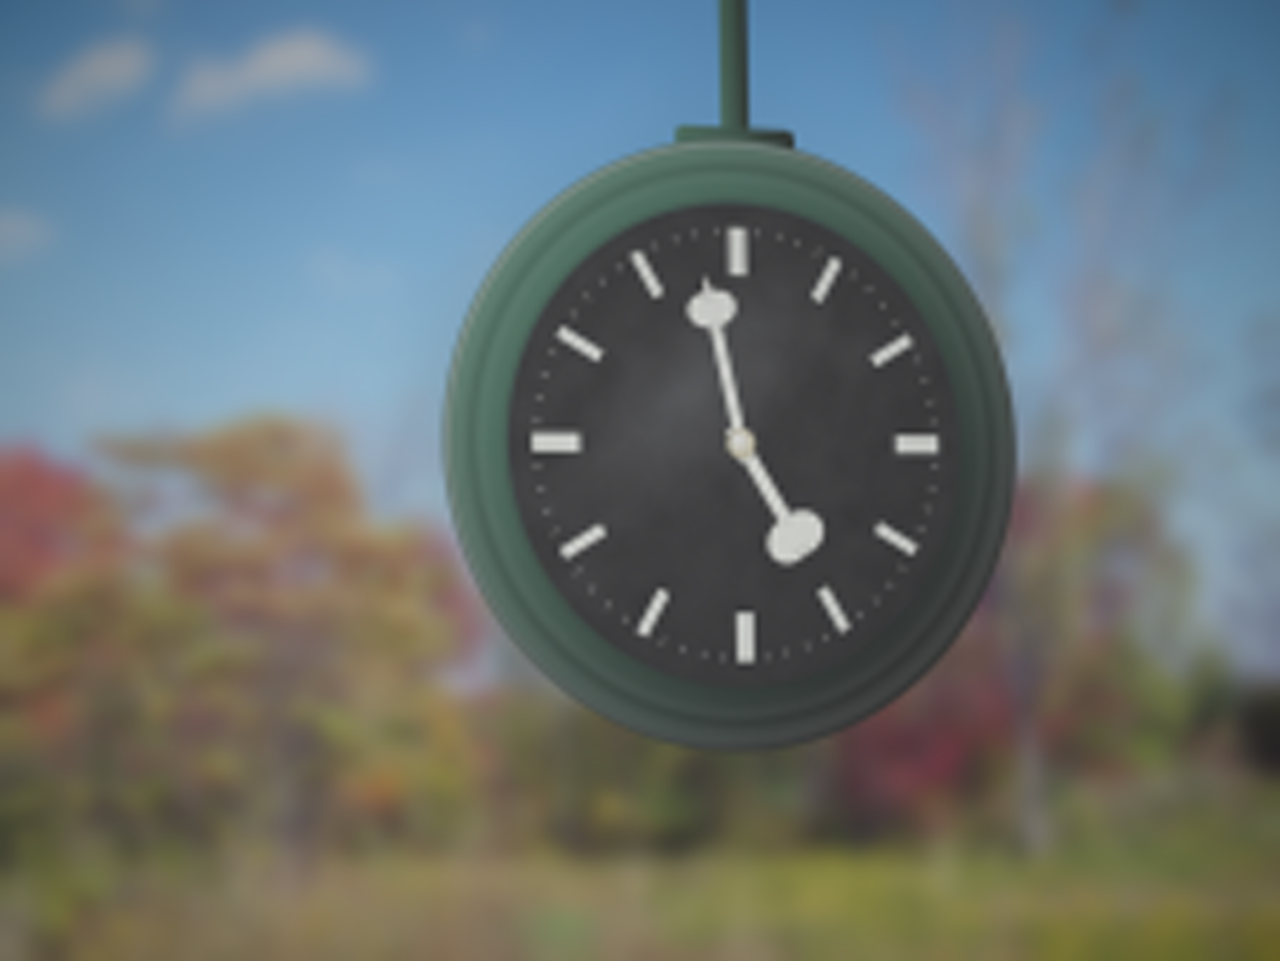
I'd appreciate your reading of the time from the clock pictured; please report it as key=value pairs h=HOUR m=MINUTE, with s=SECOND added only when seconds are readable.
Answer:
h=4 m=58
